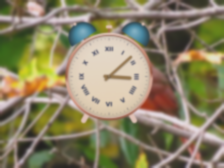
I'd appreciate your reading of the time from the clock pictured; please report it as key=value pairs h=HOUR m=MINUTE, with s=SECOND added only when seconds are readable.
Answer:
h=3 m=8
